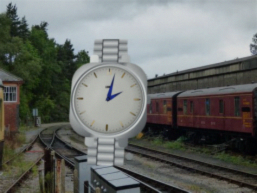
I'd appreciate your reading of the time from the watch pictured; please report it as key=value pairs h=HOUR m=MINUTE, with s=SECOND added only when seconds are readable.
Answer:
h=2 m=2
